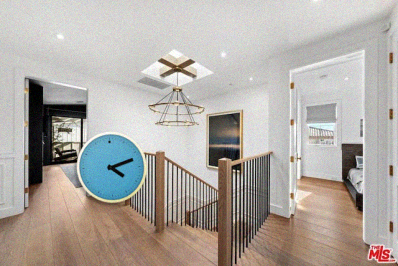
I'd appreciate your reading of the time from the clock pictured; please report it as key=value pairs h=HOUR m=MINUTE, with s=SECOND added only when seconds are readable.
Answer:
h=4 m=12
